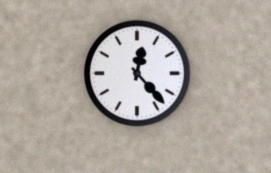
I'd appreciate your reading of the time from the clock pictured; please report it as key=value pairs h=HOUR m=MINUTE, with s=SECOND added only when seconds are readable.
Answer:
h=12 m=23
